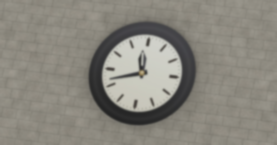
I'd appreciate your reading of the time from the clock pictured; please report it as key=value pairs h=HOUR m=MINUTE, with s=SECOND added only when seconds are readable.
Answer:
h=11 m=42
